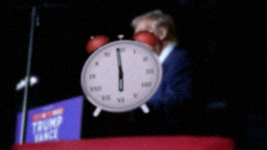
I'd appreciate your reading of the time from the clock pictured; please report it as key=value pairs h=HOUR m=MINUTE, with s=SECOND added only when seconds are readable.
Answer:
h=5 m=59
